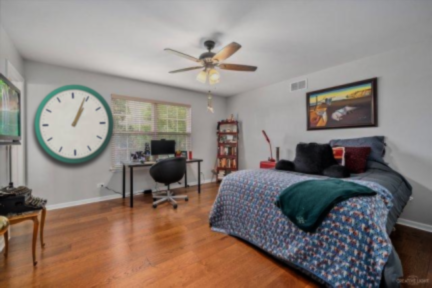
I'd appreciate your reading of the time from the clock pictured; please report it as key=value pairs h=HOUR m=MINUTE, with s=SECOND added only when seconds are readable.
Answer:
h=1 m=4
